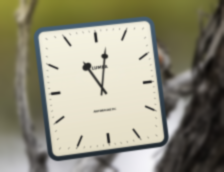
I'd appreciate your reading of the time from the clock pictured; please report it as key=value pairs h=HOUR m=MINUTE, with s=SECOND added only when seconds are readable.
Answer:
h=11 m=2
